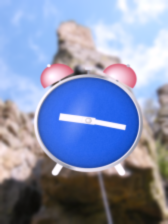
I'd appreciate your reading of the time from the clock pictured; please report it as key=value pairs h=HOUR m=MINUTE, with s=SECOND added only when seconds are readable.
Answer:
h=9 m=17
